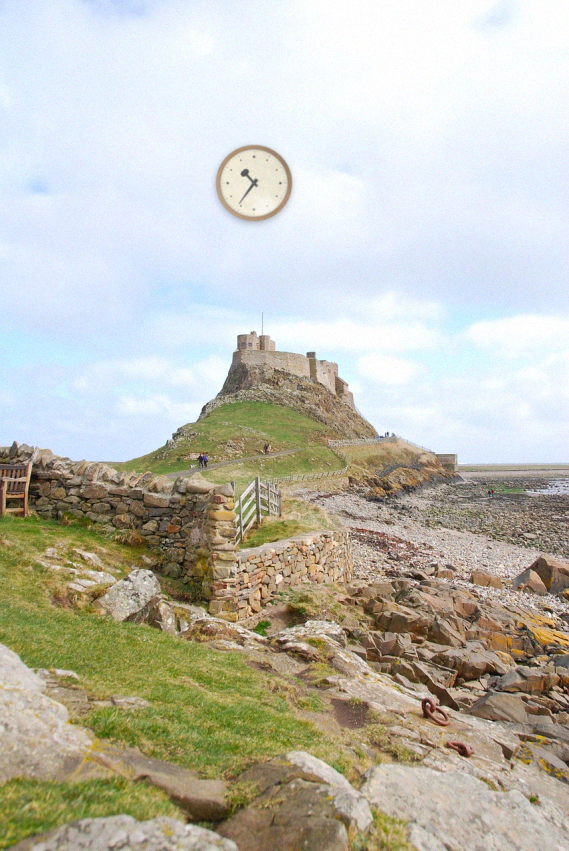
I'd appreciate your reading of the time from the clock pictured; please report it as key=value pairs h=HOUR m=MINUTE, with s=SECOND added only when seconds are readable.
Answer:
h=10 m=36
